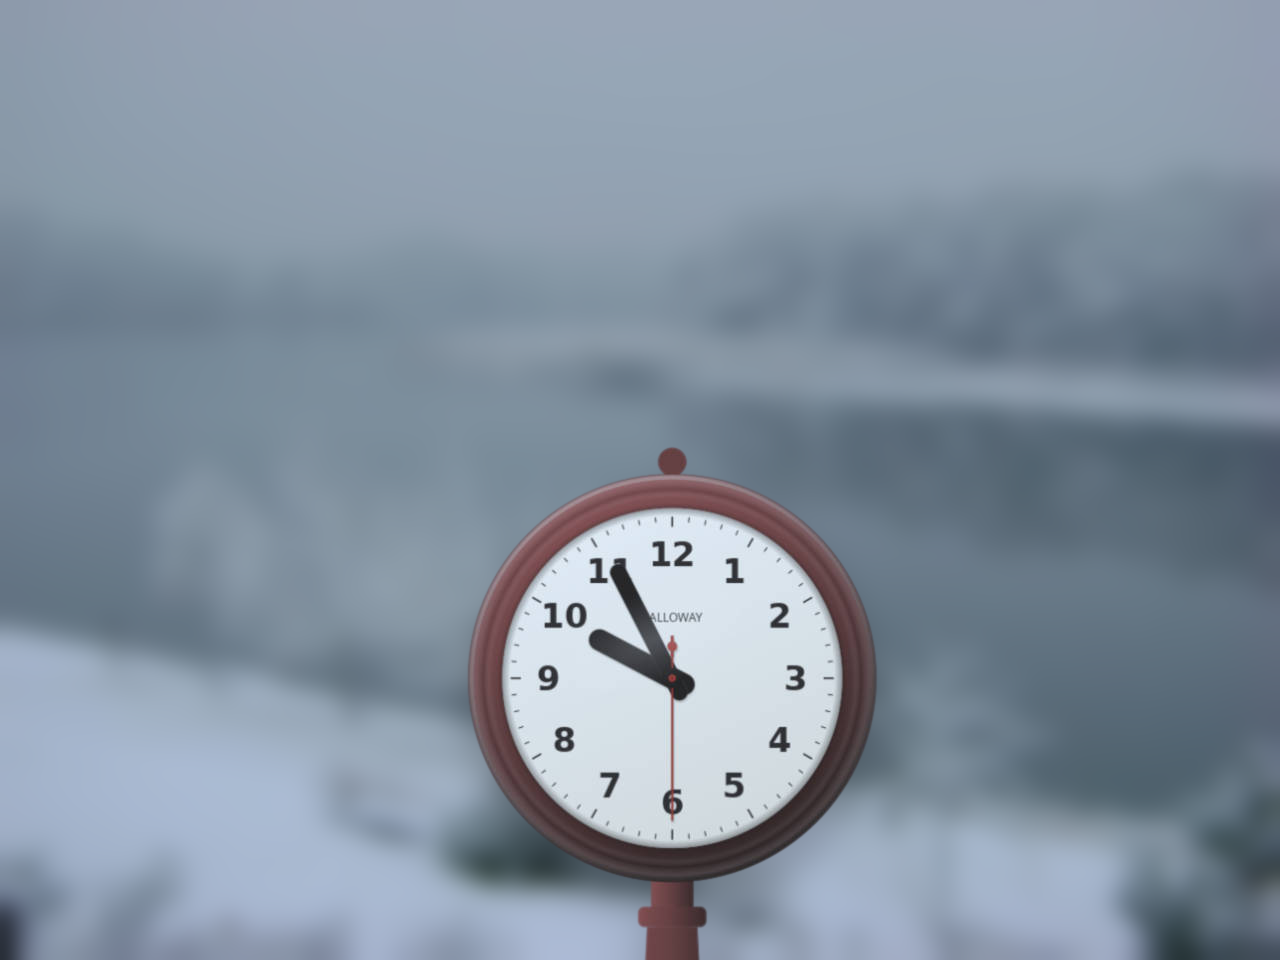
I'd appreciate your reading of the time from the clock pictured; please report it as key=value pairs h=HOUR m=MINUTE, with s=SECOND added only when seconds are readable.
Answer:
h=9 m=55 s=30
